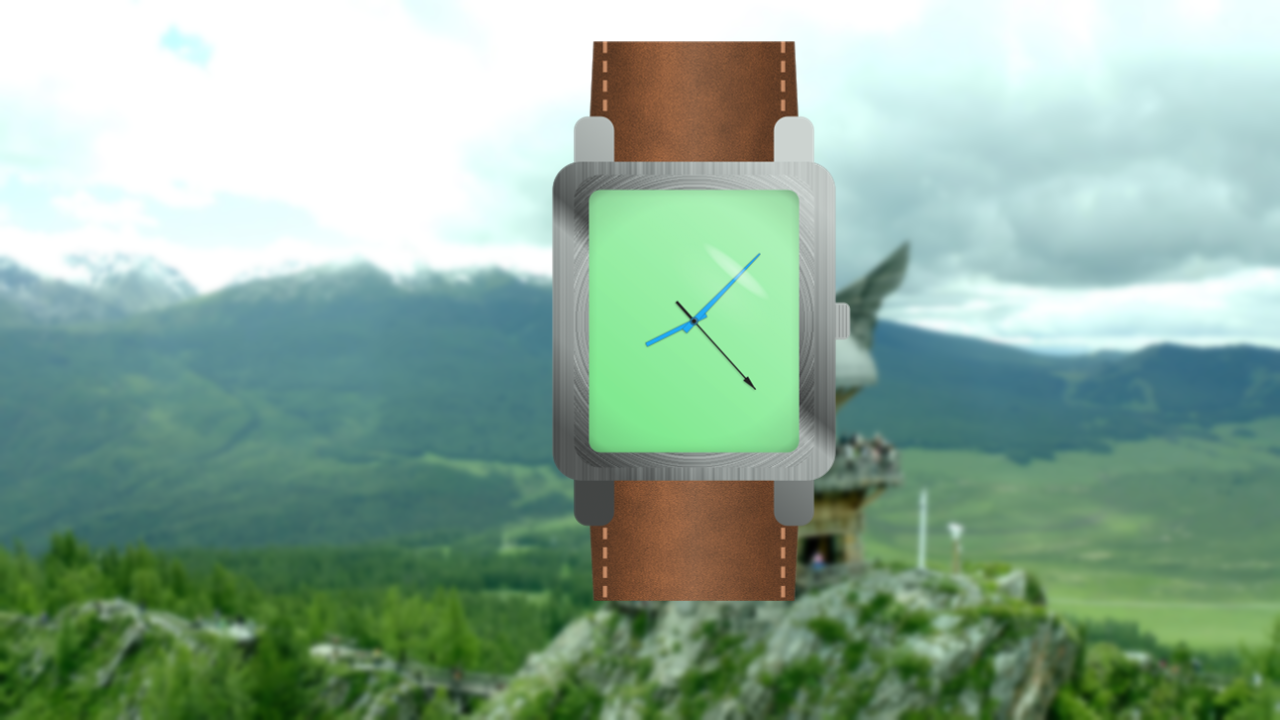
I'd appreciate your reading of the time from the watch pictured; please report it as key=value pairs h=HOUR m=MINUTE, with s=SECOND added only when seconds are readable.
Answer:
h=8 m=7 s=23
